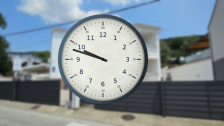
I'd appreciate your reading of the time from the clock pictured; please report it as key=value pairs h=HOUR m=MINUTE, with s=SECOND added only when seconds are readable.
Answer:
h=9 m=48
